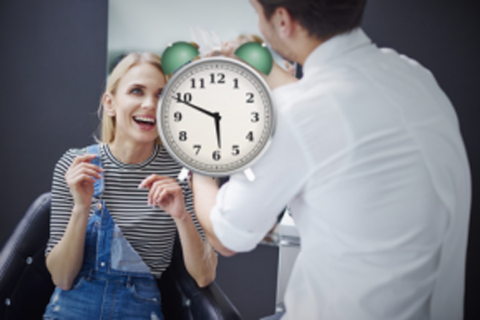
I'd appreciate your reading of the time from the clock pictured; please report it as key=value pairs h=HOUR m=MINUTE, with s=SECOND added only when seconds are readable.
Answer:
h=5 m=49
